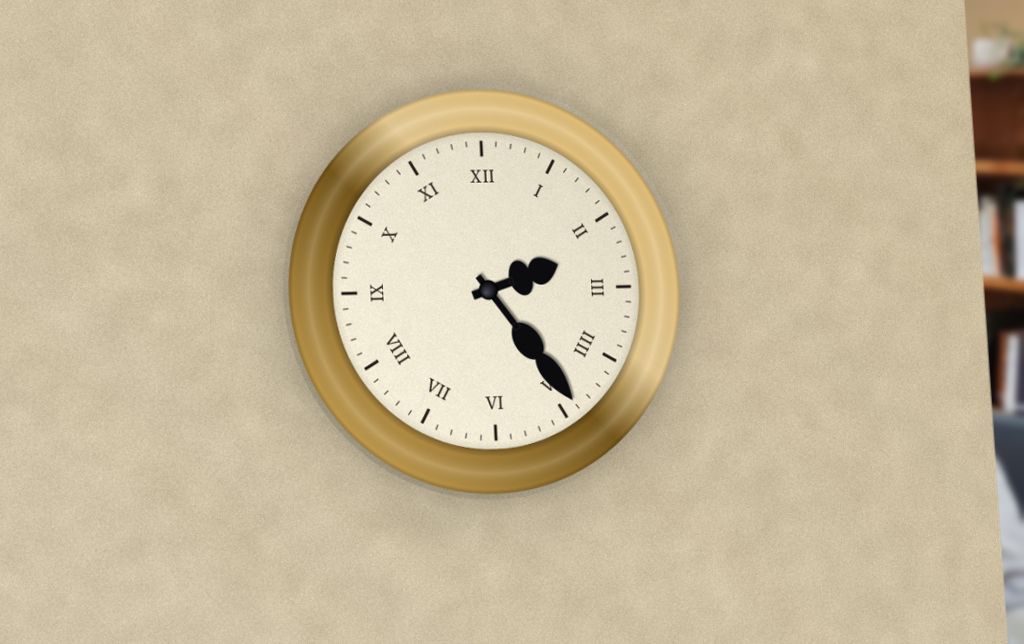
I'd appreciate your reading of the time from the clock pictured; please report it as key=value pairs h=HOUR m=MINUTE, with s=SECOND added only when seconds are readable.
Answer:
h=2 m=24
